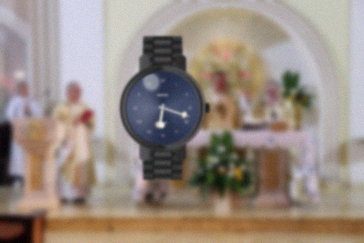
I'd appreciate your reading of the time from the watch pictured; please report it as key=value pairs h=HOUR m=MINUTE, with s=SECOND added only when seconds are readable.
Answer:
h=6 m=18
